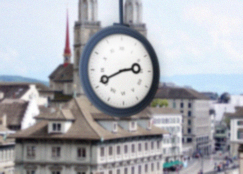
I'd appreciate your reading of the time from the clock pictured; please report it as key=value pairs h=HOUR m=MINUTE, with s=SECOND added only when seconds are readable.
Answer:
h=2 m=41
